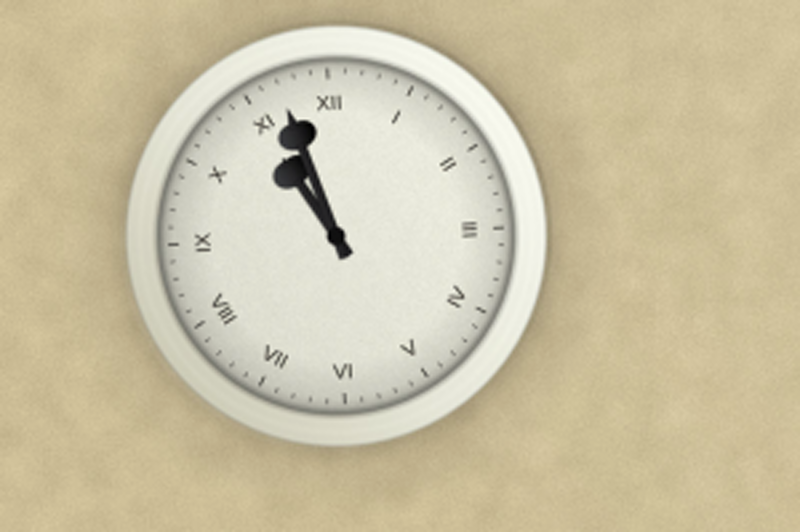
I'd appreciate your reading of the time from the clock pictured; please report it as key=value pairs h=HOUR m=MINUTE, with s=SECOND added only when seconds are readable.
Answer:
h=10 m=57
